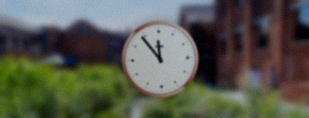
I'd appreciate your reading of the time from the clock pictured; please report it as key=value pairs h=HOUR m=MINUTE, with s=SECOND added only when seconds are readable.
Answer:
h=11 m=54
